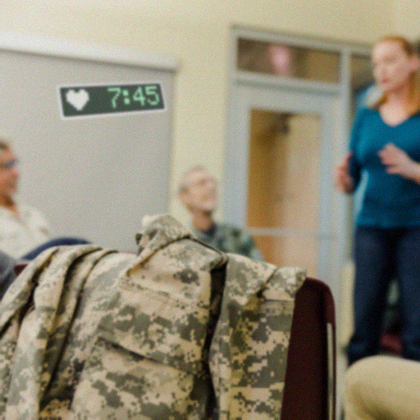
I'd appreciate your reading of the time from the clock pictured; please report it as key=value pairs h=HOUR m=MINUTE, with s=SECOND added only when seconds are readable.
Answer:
h=7 m=45
